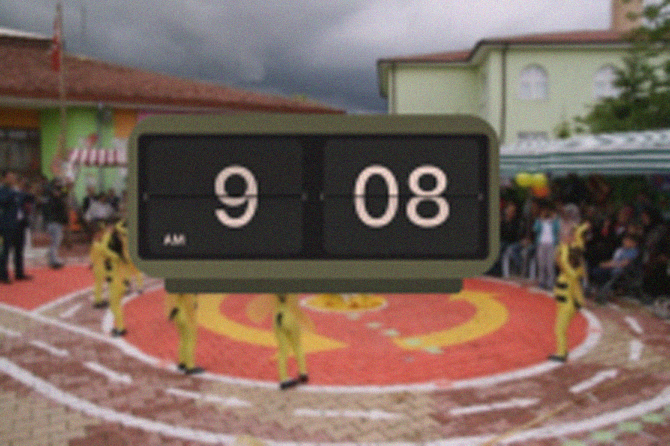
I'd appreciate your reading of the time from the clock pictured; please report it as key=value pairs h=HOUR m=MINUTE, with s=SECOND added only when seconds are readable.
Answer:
h=9 m=8
